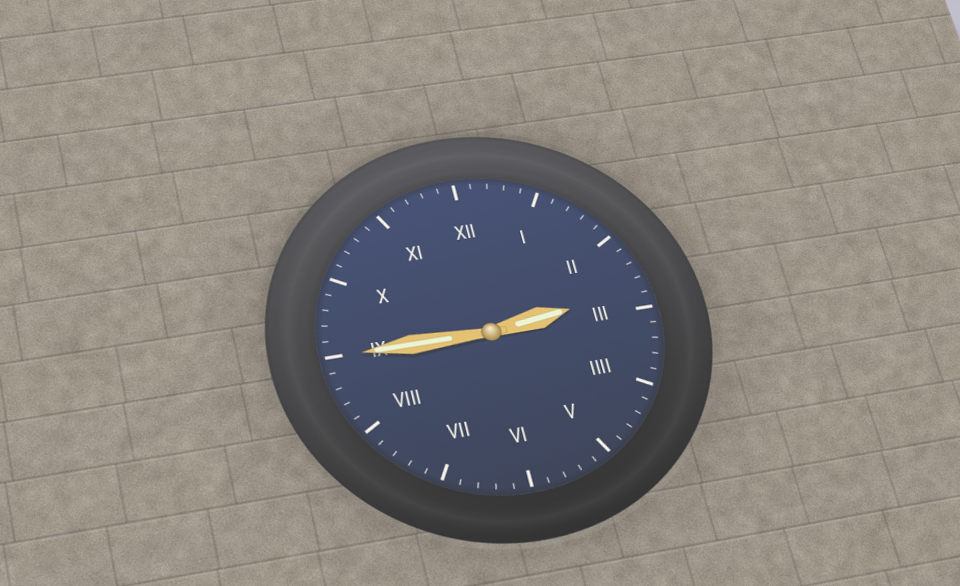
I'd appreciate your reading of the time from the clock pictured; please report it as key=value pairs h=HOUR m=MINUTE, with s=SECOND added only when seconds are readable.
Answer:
h=2 m=45
